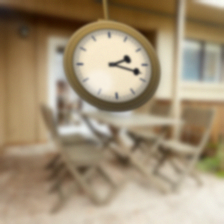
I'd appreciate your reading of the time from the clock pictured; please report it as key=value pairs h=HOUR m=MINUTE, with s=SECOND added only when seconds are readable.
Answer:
h=2 m=18
